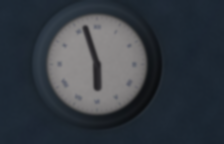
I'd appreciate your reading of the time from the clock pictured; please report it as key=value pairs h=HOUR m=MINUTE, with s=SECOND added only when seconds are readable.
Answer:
h=5 m=57
